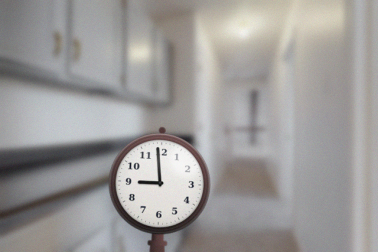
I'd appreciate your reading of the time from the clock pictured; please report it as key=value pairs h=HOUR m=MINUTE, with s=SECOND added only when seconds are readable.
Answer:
h=8 m=59
